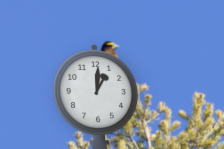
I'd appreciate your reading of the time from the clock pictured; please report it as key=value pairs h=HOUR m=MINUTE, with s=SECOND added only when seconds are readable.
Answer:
h=1 m=1
